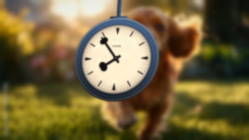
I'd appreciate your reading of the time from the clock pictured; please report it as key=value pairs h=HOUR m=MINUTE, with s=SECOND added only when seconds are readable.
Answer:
h=7 m=54
